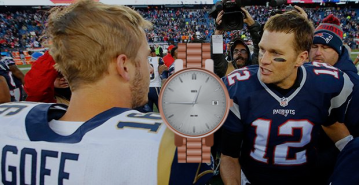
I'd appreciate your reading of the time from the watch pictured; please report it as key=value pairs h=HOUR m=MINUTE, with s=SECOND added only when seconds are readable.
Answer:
h=12 m=45
